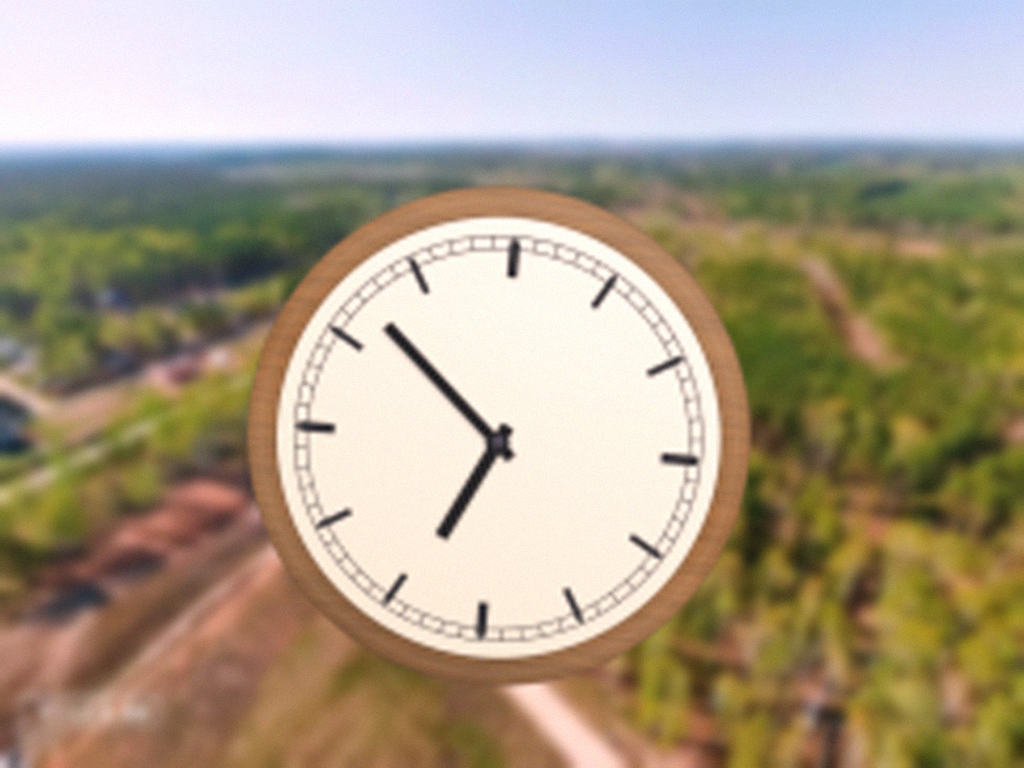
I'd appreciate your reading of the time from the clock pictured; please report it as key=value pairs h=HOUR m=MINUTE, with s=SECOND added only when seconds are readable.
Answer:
h=6 m=52
